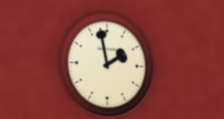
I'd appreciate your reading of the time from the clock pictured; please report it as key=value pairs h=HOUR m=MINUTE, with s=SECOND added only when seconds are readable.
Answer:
h=1 m=58
